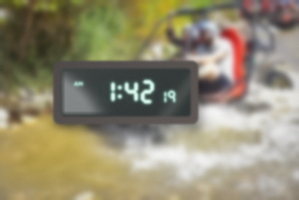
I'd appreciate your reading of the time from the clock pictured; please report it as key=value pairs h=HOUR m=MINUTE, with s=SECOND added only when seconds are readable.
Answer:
h=1 m=42 s=19
